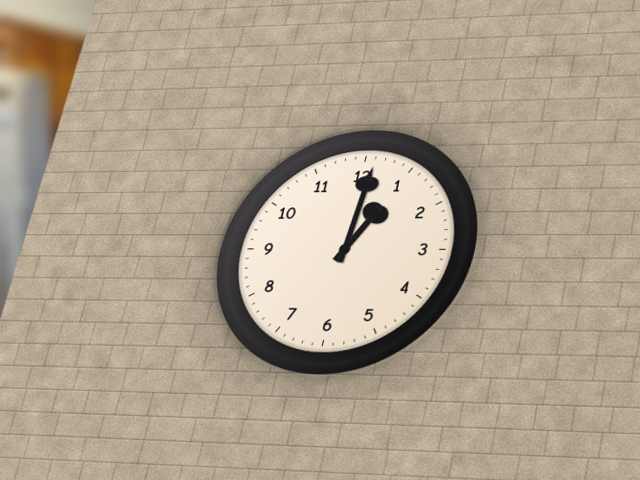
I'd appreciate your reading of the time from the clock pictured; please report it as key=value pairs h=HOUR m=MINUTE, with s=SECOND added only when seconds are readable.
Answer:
h=1 m=1
